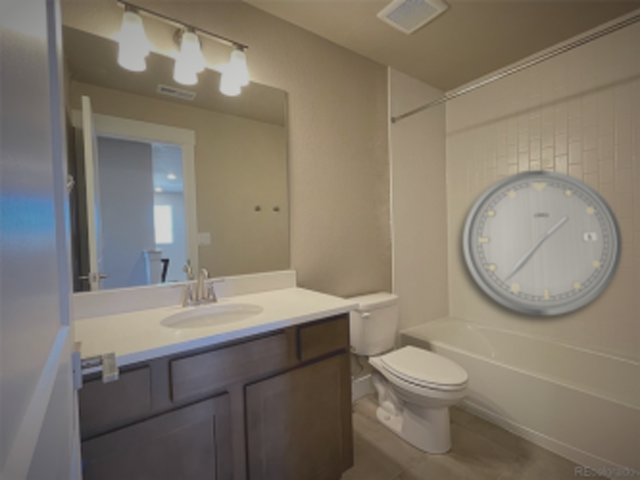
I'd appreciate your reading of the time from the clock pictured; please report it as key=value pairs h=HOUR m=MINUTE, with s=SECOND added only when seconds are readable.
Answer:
h=1 m=37
